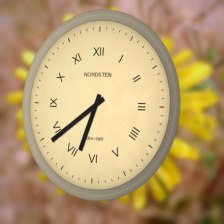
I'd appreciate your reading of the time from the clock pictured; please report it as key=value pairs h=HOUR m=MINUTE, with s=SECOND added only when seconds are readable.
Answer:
h=6 m=39
